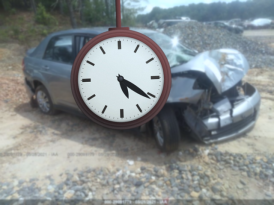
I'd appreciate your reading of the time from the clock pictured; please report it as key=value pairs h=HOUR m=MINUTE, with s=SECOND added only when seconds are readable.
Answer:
h=5 m=21
